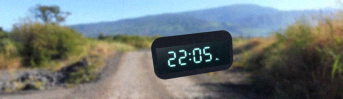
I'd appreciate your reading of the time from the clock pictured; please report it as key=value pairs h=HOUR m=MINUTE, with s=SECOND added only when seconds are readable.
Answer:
h=22 m=5
